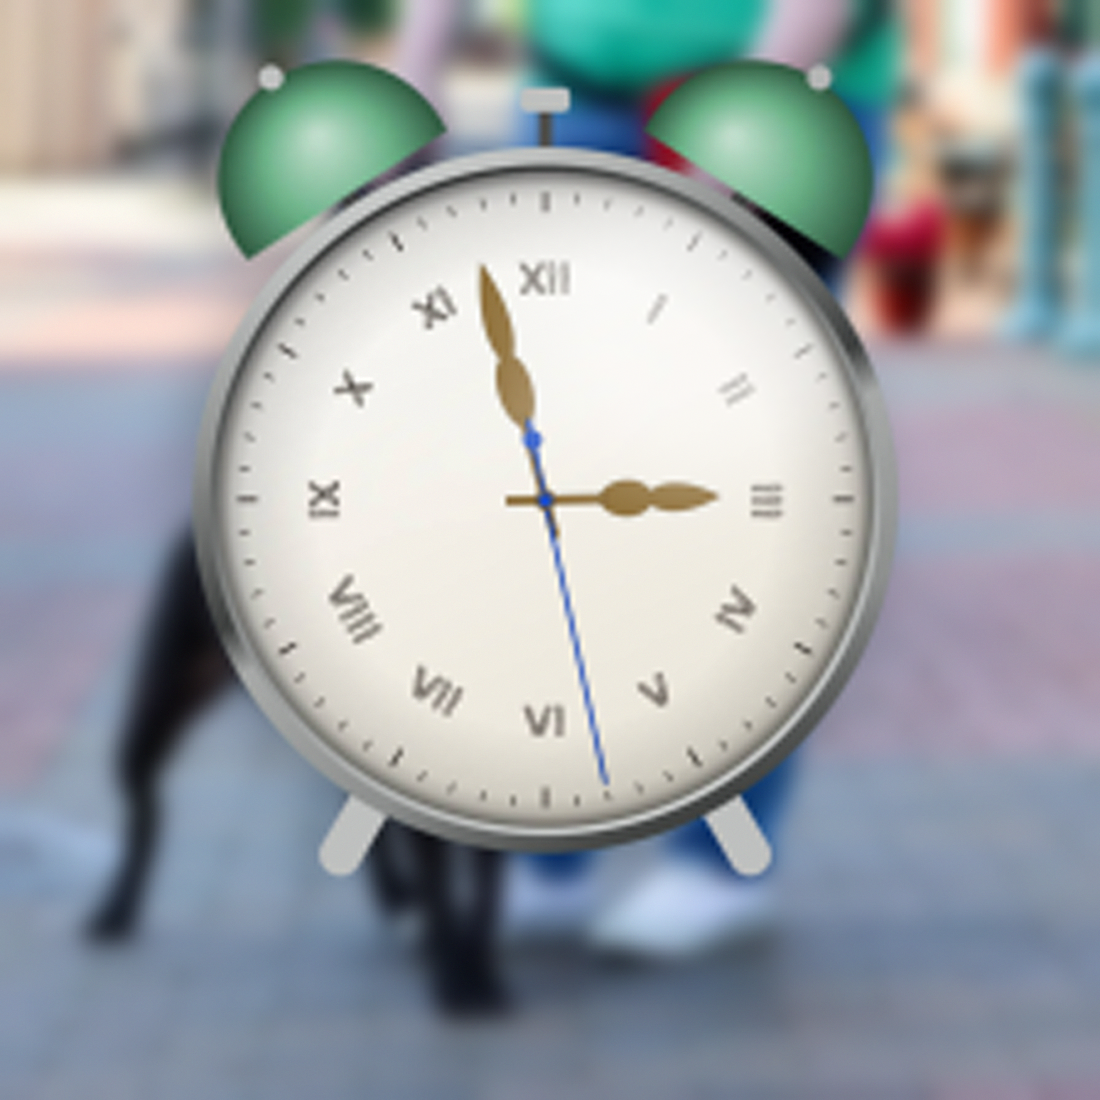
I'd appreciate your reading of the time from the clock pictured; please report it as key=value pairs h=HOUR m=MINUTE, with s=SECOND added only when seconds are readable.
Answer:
h=2 m=57 s=28
